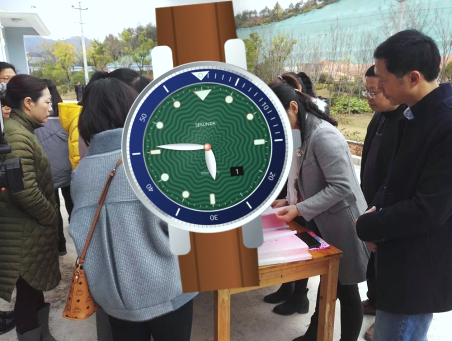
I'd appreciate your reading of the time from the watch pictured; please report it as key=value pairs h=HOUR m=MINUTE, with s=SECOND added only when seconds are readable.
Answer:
h=5 m=46
